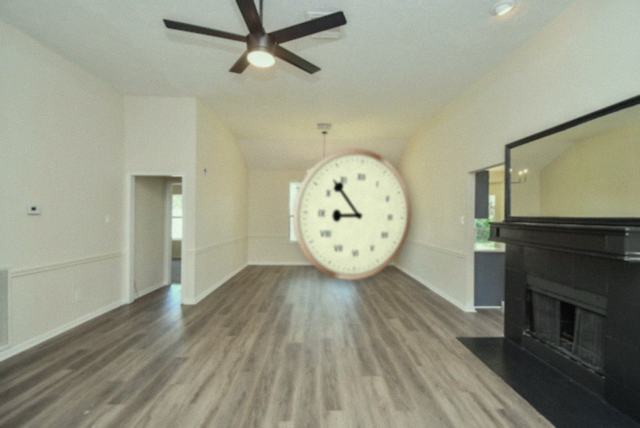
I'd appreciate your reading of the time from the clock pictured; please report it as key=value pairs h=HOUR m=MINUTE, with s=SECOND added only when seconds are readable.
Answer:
h=8 m=53
